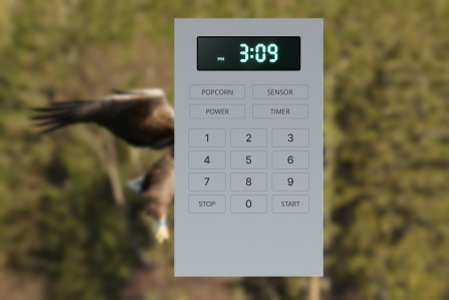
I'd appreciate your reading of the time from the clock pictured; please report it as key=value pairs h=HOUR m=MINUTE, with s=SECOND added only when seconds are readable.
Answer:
h=3 m=9
